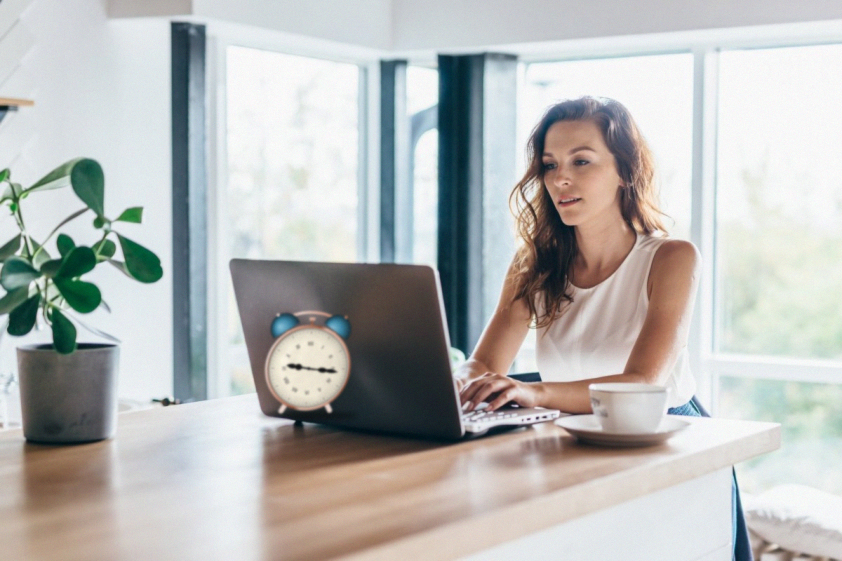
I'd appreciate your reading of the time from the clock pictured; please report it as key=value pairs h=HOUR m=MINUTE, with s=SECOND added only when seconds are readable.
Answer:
h=9 m=16
